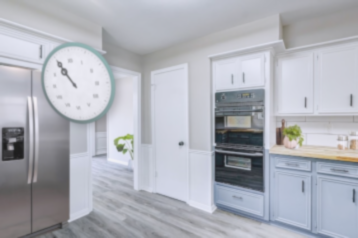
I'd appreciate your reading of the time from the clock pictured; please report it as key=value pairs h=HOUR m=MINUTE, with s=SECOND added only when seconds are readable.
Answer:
h=10 m=55
